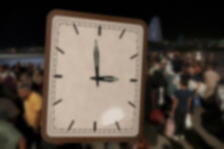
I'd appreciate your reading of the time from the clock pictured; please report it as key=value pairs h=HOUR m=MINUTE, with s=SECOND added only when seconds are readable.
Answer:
h=2 m=59
